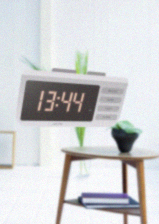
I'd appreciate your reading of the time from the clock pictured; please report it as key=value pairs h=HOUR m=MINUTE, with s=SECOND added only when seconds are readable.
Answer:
h=13 m=44
